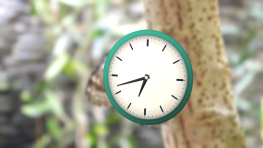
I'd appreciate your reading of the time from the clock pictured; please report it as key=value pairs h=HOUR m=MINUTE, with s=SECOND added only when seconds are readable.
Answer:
h=6 m=42
